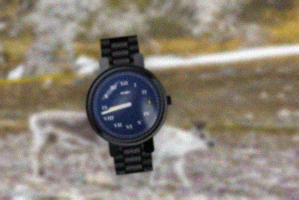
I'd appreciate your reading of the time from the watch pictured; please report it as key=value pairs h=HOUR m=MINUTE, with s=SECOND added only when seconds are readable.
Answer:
h=8 m=43
